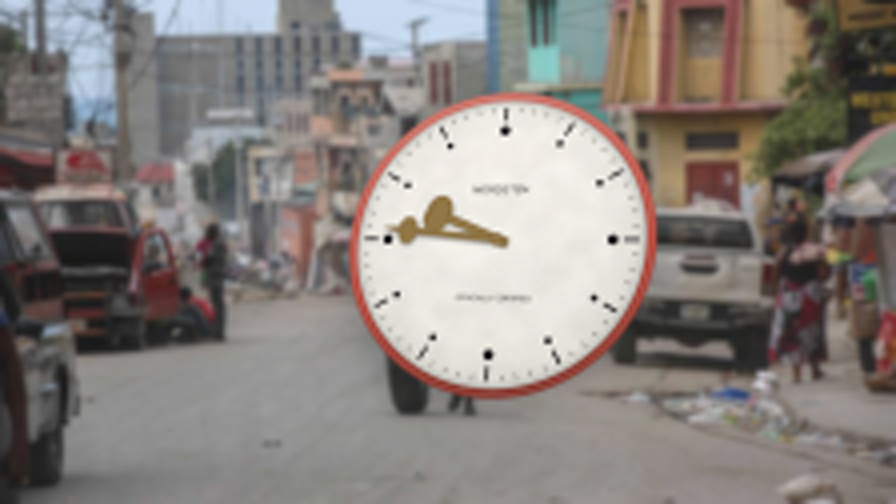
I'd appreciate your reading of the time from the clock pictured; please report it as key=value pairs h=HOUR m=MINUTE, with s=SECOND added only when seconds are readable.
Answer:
h=9 m=46
